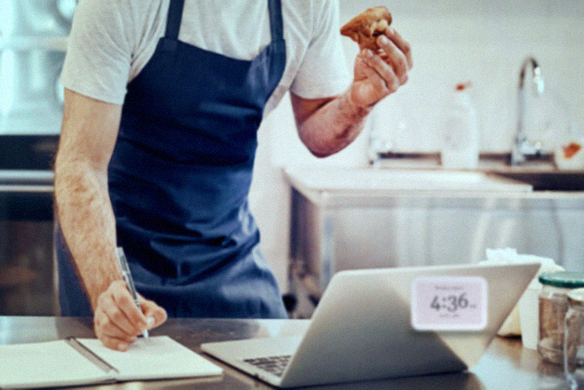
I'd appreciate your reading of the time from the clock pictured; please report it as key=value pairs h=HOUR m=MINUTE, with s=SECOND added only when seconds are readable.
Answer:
h=4 m=36
